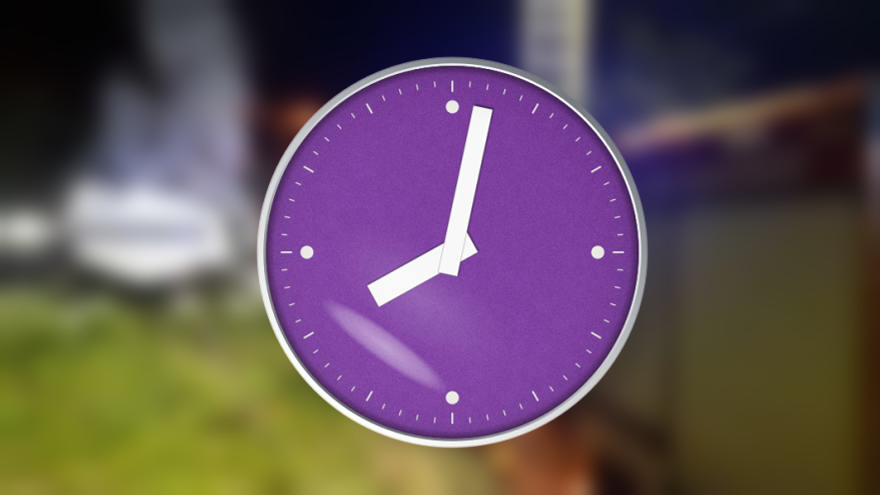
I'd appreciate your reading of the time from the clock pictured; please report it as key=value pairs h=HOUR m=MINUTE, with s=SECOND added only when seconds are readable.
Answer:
h=8 m=2
